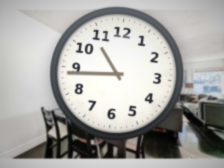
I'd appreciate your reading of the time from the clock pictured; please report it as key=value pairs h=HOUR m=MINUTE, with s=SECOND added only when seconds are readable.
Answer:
h=10 m=44
